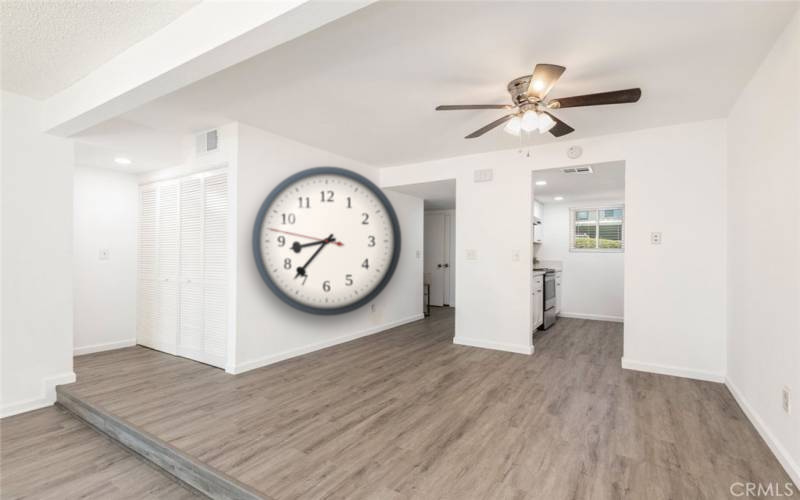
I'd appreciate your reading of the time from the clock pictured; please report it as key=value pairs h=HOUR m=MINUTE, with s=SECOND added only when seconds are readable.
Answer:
h=8 m=36 s=47
